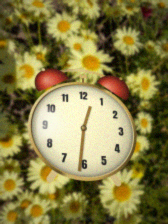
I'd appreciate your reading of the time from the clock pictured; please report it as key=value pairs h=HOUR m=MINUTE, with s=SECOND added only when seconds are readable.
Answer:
h=12 m=31
